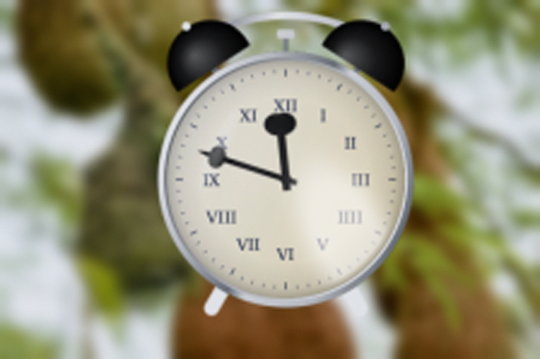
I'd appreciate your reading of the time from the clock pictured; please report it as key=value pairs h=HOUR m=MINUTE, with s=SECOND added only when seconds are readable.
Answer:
h=11 m=48
